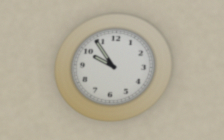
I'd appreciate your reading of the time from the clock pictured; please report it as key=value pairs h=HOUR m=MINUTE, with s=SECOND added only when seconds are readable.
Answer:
h=9 m=54
